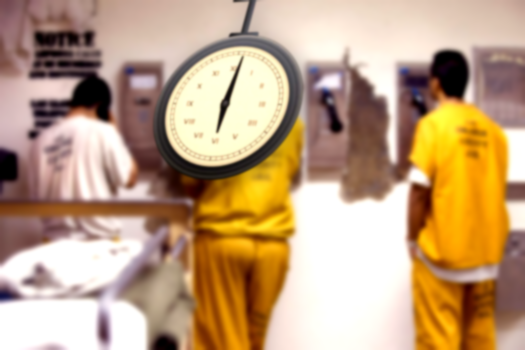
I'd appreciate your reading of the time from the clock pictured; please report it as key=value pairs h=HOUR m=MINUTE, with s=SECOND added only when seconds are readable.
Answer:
h=6 m=1
